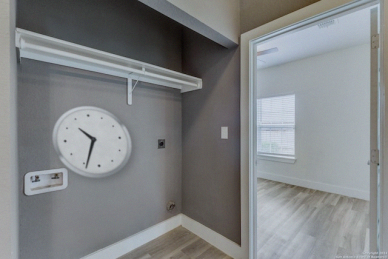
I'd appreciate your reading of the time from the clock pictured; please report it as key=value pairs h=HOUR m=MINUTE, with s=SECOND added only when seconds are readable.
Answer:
h=10 m=34
